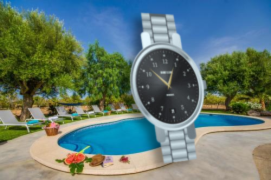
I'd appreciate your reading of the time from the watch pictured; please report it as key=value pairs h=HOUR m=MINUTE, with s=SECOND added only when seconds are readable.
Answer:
h=12 m=52
